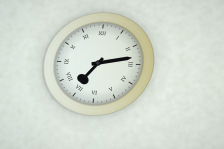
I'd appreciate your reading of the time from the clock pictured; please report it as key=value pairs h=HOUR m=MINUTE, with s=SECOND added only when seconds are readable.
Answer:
h=7 m=13
